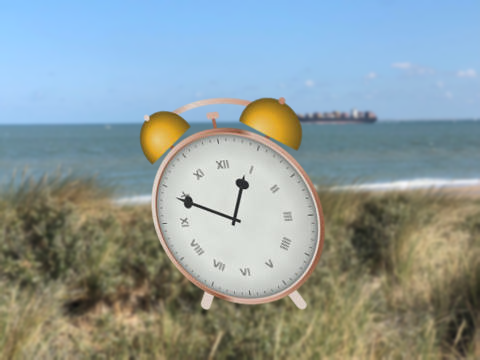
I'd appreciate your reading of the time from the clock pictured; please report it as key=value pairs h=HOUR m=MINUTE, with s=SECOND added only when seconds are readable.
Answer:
h=12 m=49
